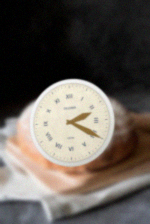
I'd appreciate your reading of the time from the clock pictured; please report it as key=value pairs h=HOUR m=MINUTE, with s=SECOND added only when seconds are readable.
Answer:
h=2 m=20
